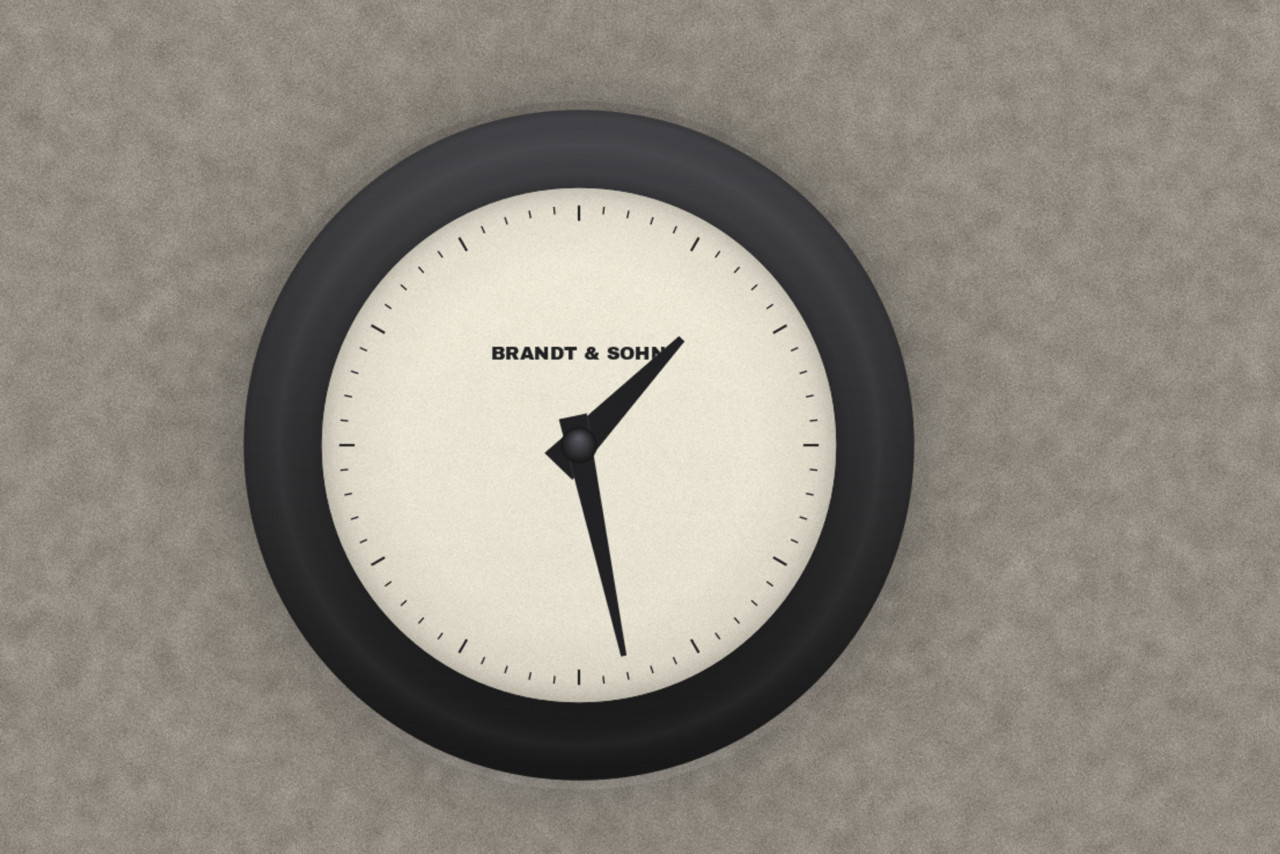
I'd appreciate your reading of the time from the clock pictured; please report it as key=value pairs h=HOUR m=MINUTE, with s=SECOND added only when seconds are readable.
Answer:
h=1 m=28
